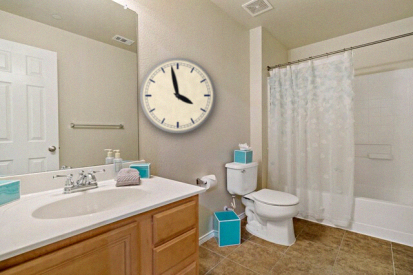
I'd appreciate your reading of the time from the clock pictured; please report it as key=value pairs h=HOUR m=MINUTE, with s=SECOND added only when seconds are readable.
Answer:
h=3 m=58
